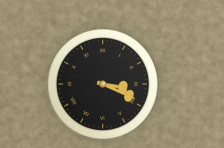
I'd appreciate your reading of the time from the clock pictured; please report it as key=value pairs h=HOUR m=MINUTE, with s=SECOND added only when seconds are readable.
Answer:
h=3 m=19
